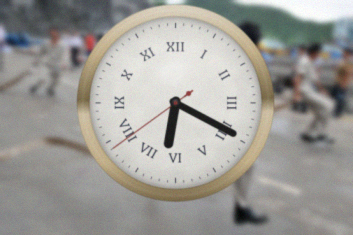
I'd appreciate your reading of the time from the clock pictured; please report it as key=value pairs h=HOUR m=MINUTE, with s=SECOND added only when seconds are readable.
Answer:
h=6 m=19 s=39
